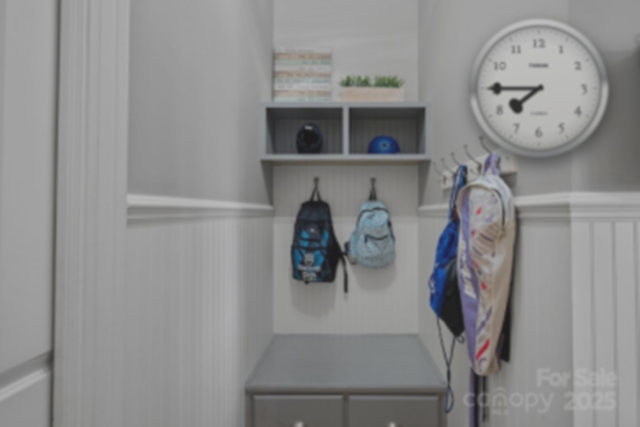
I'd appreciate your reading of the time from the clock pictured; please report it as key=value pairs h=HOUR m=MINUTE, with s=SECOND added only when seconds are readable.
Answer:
h=7 m=45
